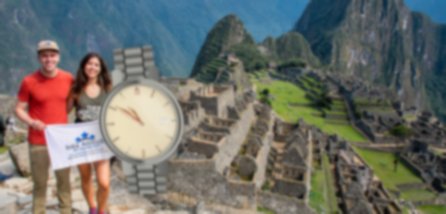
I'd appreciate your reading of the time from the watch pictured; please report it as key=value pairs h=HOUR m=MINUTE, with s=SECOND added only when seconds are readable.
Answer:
h=10 m=51
